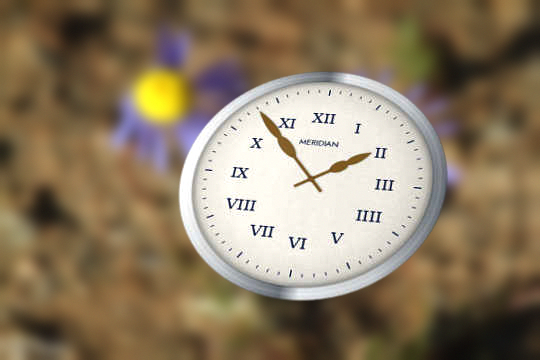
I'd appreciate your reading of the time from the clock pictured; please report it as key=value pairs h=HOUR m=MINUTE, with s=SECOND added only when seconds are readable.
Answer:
h=1 m=53
